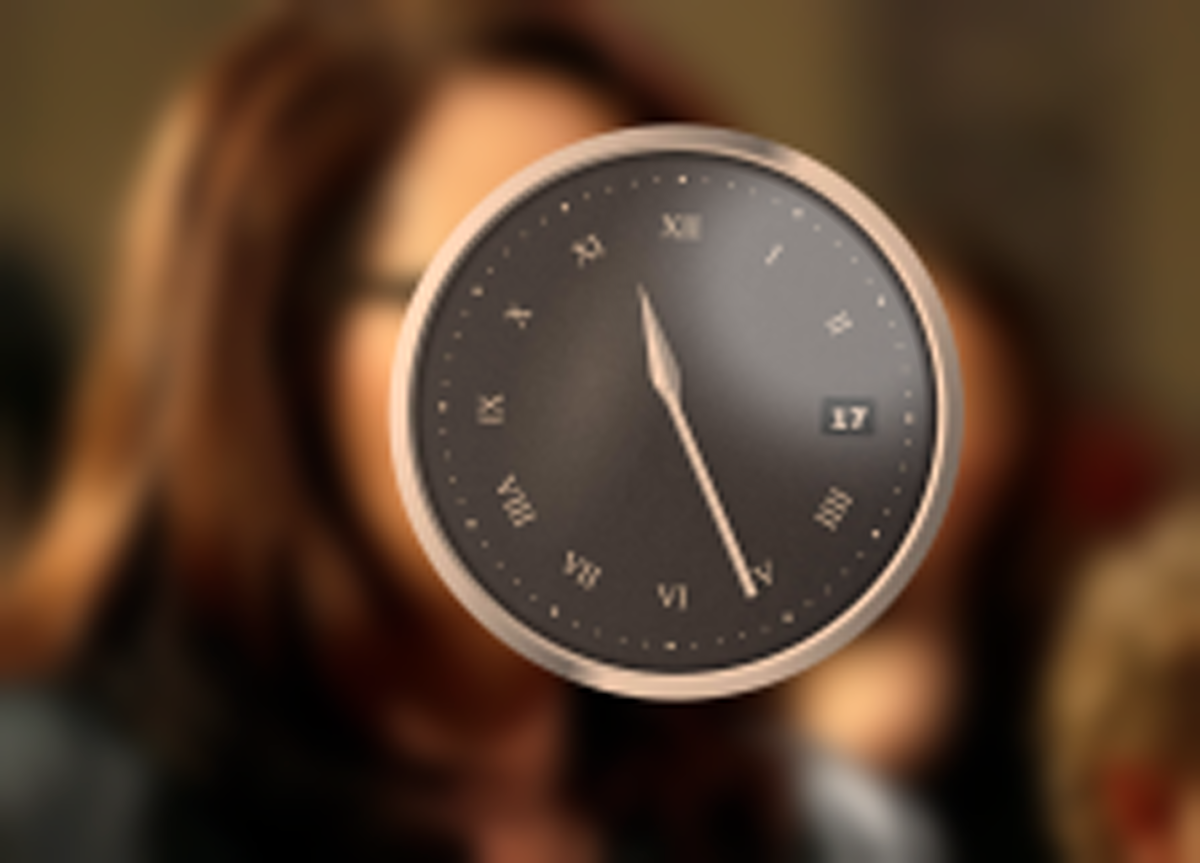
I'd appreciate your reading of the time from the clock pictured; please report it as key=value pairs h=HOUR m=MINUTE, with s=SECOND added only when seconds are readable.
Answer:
h=11 m=26
